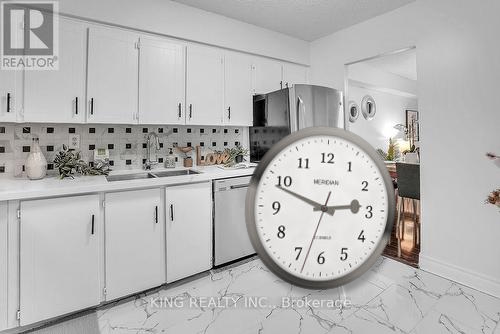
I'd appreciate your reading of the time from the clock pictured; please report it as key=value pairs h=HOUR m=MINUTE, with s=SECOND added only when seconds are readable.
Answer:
h=2 m=48 s=33
